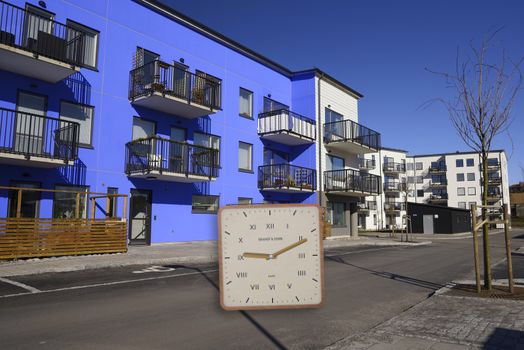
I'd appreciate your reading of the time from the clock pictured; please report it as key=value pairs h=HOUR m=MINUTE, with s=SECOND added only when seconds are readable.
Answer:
h=9 m=11
